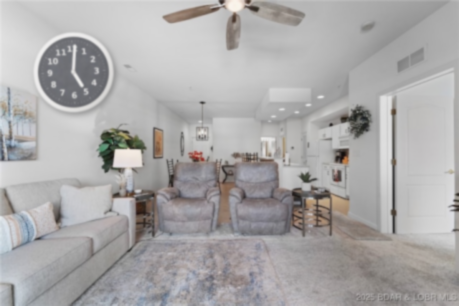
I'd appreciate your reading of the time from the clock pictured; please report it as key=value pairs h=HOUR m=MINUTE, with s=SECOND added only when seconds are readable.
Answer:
h=5 m=1
